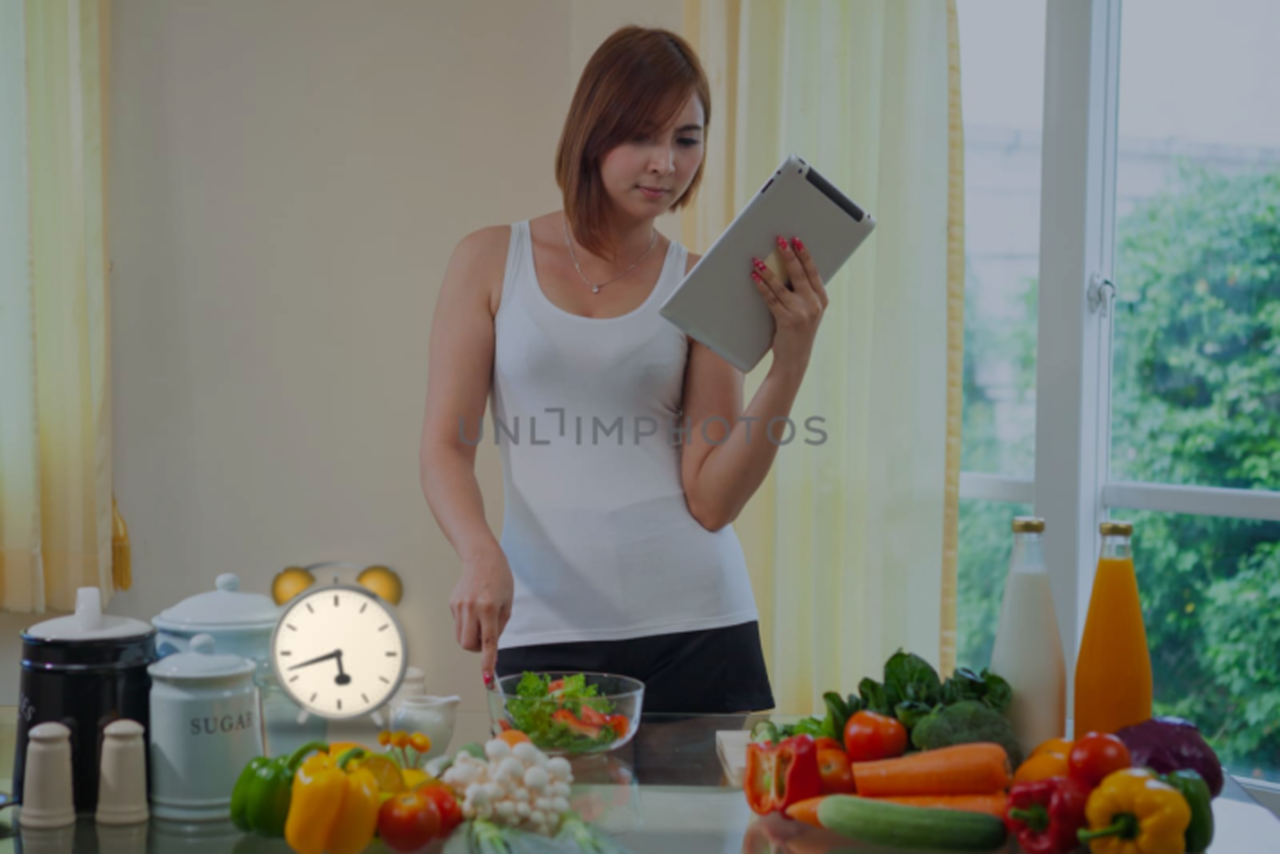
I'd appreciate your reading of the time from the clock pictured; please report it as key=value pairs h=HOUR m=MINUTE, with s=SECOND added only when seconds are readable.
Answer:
h=5 m=42
